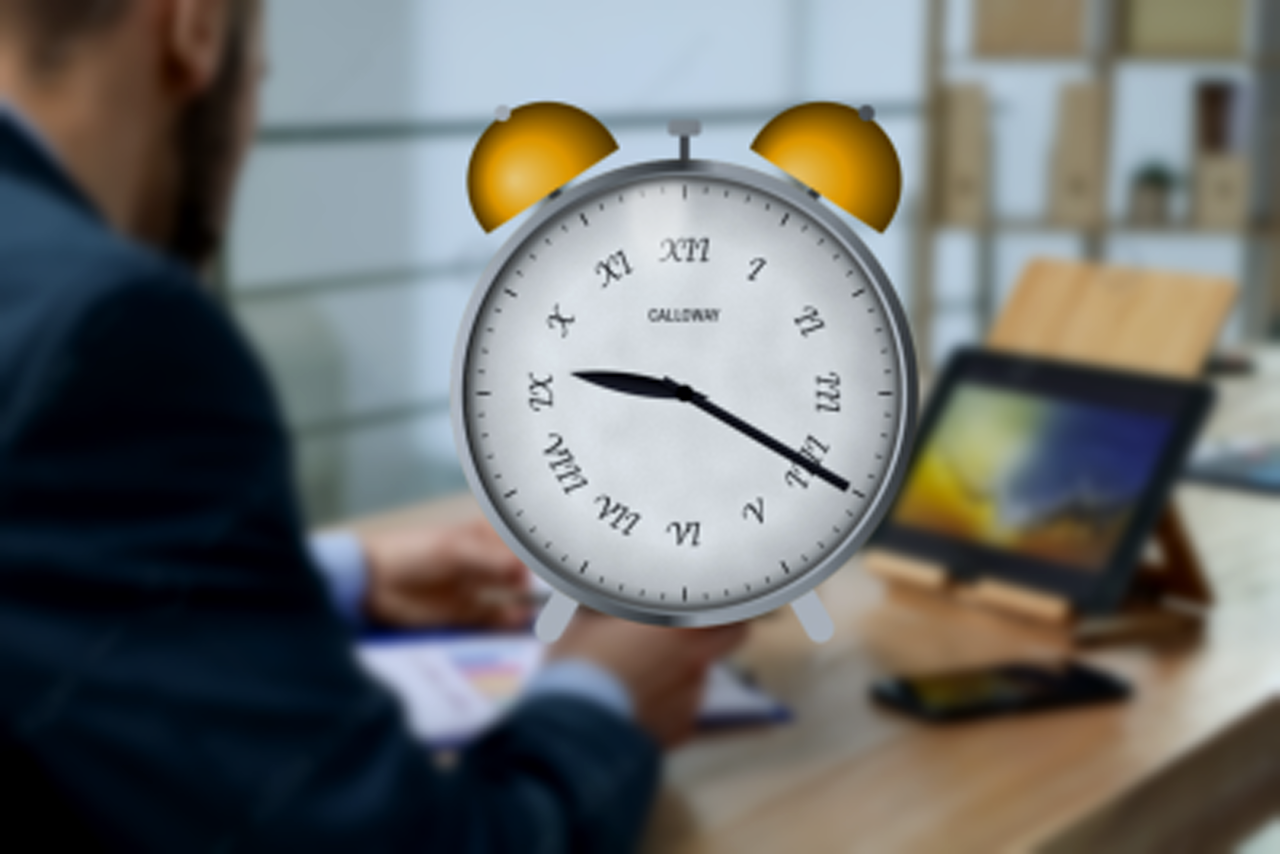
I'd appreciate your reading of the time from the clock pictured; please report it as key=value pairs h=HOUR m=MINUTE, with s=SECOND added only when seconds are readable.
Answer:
h=9 m=20
